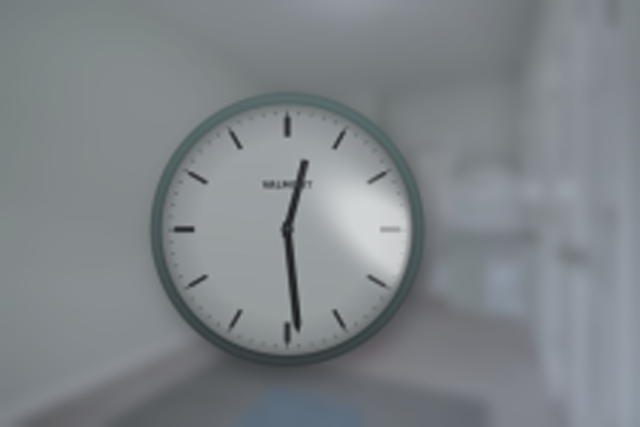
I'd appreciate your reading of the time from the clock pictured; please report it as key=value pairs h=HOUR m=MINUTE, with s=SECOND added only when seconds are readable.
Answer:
h=12 m=29
